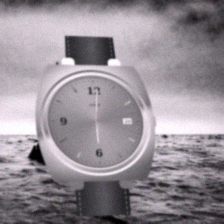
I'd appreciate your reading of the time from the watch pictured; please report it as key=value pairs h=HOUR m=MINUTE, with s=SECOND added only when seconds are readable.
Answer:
h=6 m=1
